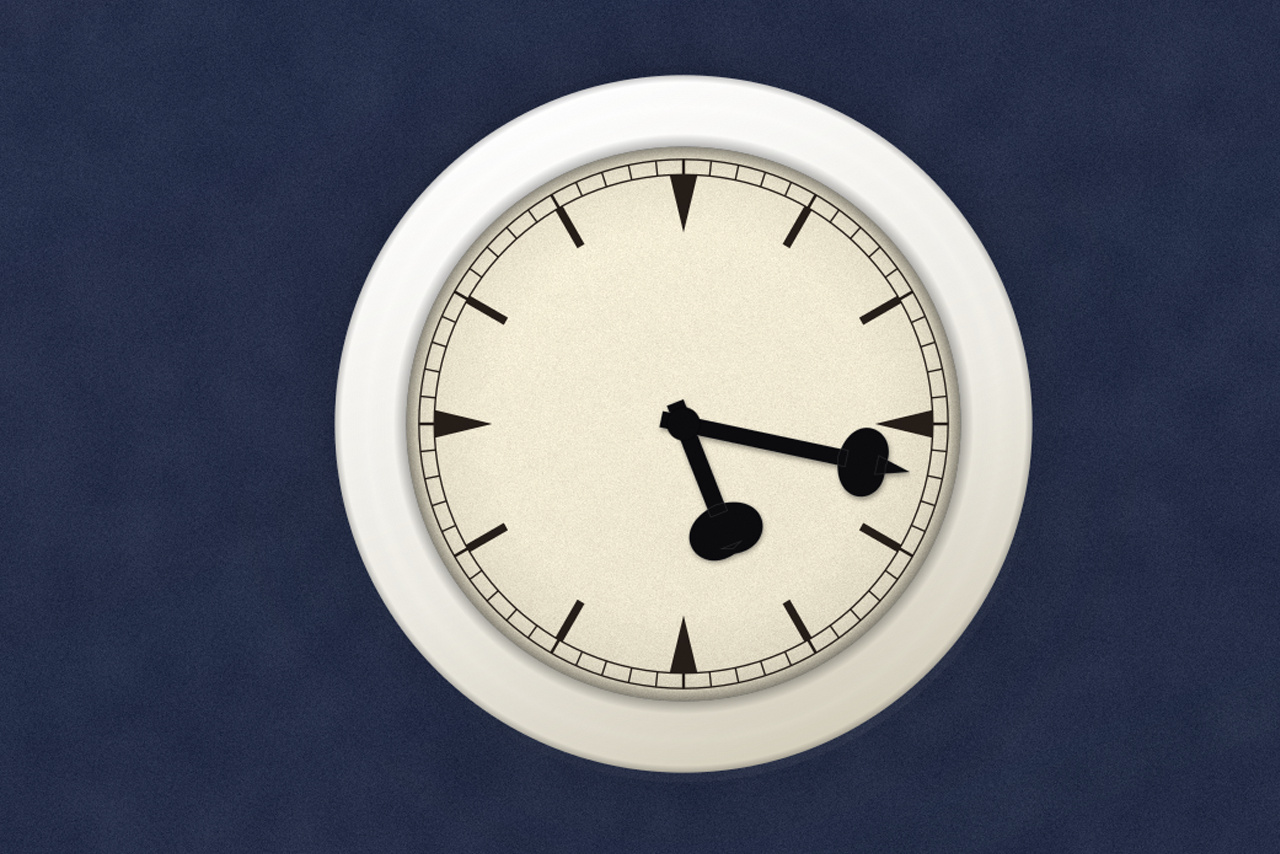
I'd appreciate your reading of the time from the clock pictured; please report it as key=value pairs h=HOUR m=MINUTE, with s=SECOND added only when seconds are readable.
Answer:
h=5 m=17
